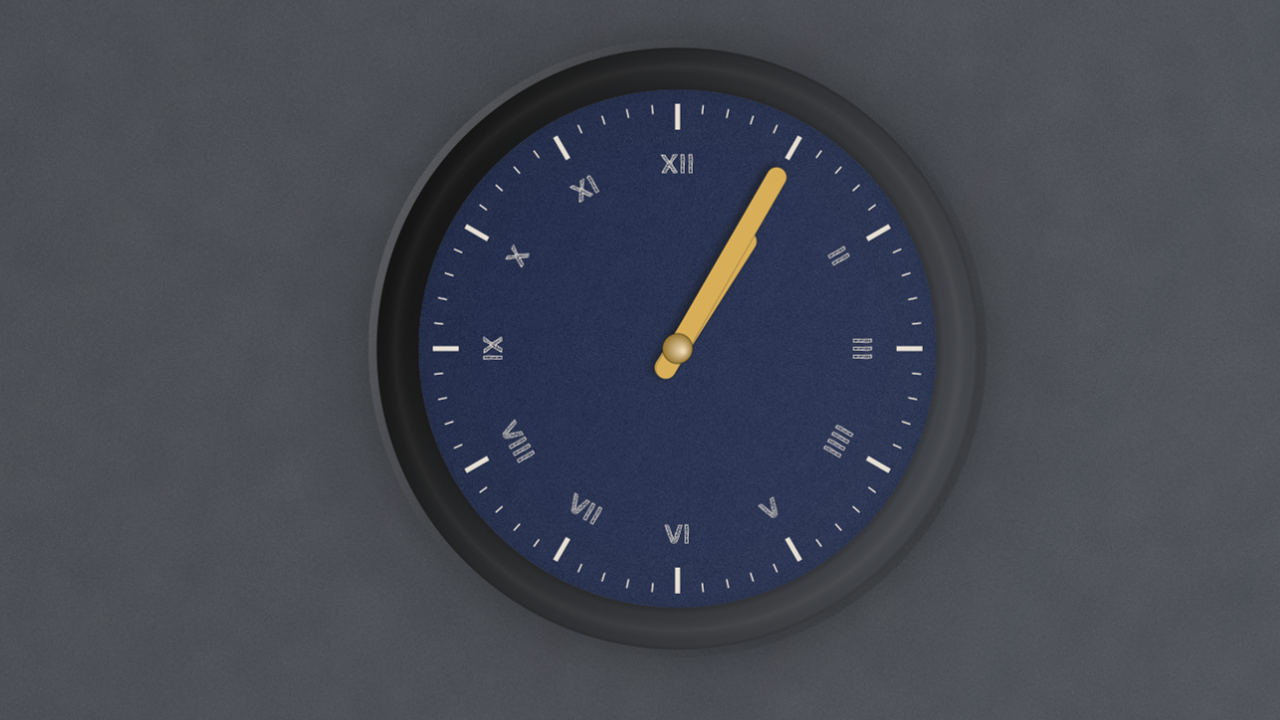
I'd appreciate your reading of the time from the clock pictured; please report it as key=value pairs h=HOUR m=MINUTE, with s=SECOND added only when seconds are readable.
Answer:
h=1 m=5
